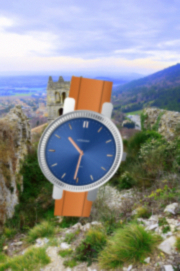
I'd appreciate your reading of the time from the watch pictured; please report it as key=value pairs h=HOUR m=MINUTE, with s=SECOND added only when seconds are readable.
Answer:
h=10 m=31
